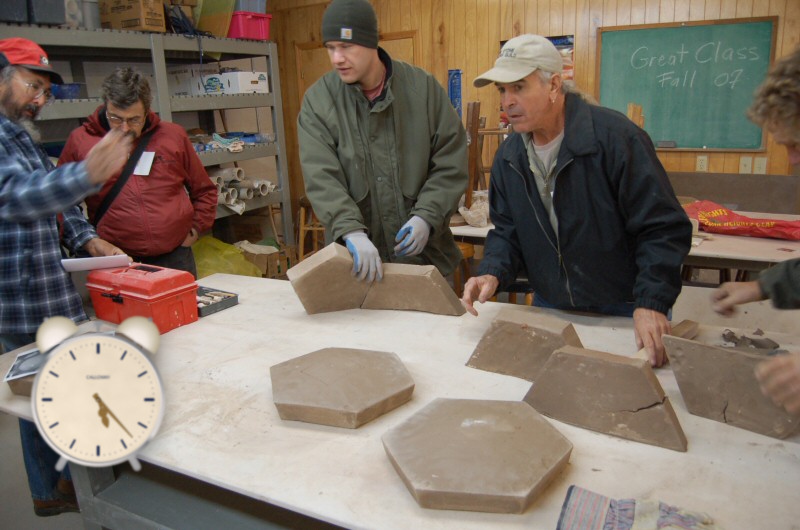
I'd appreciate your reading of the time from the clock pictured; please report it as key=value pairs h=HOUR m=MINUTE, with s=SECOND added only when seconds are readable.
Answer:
h=5 m=23
